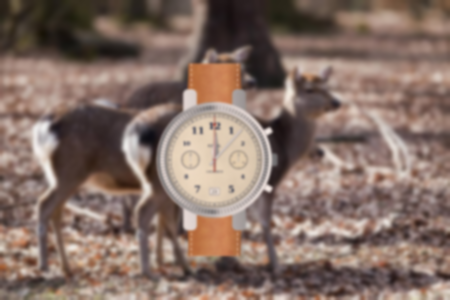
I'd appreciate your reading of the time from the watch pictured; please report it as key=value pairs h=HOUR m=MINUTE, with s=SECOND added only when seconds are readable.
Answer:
h=12 m=7
